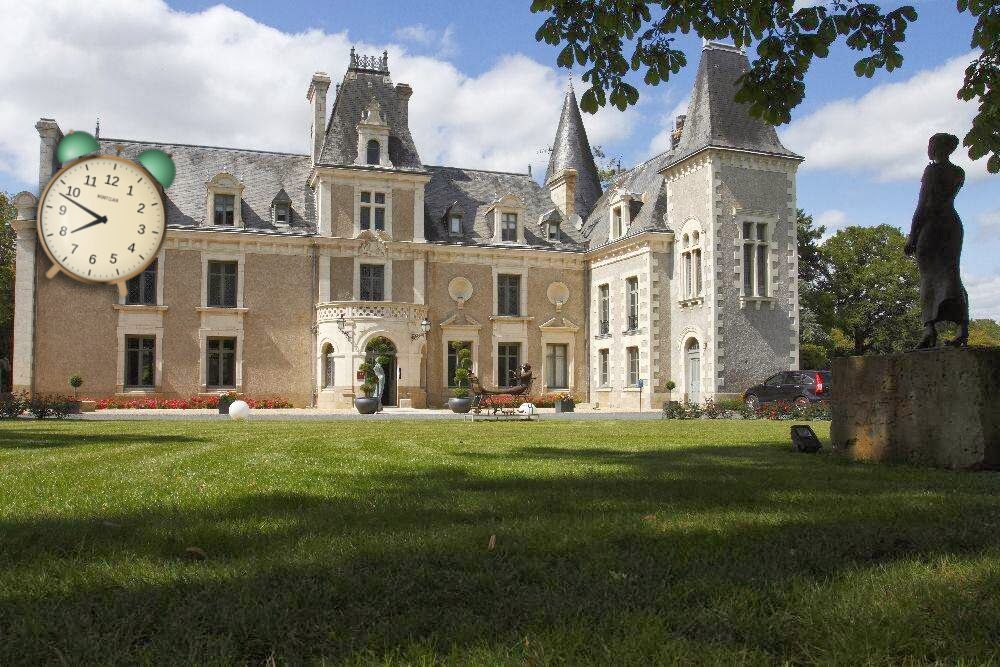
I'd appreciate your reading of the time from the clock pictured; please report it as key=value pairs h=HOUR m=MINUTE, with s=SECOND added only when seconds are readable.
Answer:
h=7 m=48
